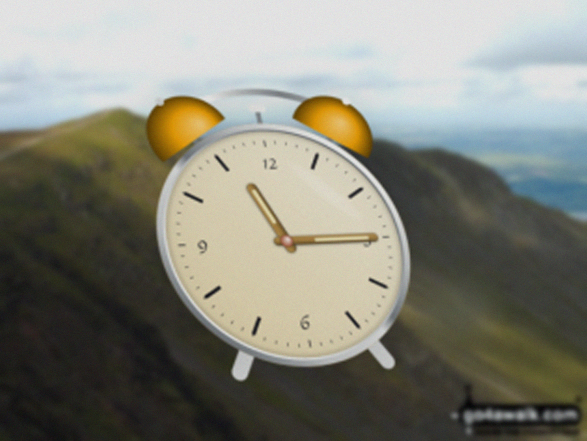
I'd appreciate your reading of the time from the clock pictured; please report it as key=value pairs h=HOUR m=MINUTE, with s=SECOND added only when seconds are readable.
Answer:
h=11 m=15
